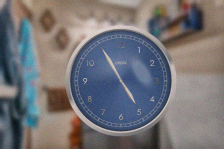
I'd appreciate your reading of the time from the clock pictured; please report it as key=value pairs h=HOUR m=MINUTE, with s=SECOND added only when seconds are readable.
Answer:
h=4 m=55
